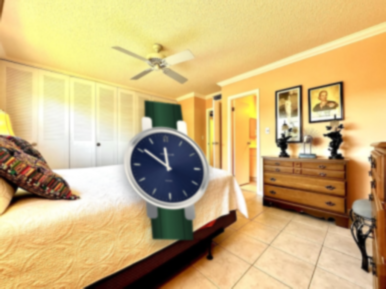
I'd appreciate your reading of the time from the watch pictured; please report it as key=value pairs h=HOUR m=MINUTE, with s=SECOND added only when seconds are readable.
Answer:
h=11 m=51
